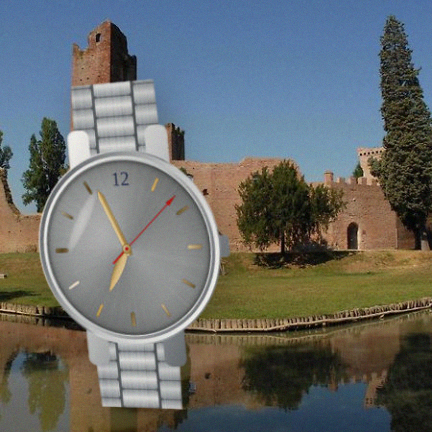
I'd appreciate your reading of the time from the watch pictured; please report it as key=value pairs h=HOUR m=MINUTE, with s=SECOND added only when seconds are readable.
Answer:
h=6 m=56 s=8
